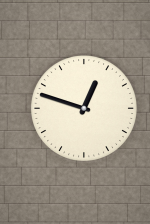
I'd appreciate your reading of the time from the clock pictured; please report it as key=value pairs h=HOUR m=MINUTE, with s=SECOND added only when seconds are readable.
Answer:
h=12 m=48
